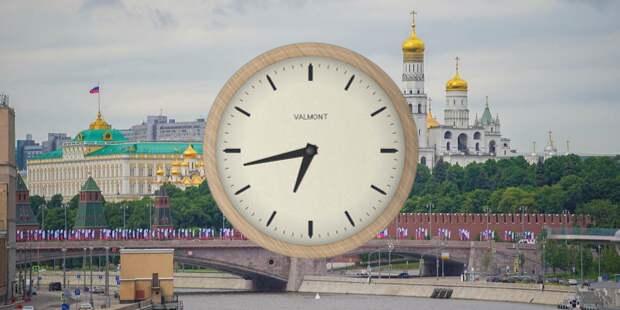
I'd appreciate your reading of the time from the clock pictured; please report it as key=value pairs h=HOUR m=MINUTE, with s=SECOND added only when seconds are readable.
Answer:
h=6 m=43
